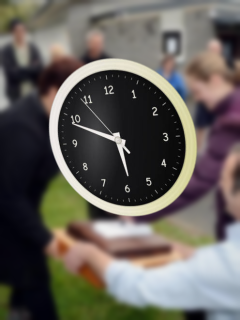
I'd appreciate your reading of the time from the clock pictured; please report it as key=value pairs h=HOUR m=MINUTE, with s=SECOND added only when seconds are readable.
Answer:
h=5 m=48 s=54
